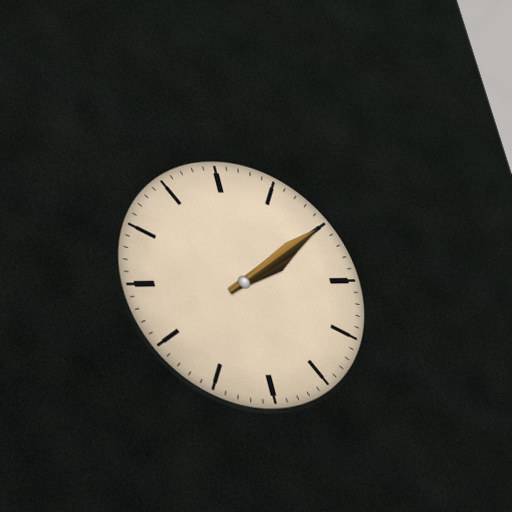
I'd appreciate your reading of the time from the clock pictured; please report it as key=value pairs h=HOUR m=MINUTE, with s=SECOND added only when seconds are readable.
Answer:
h=2 m=10
